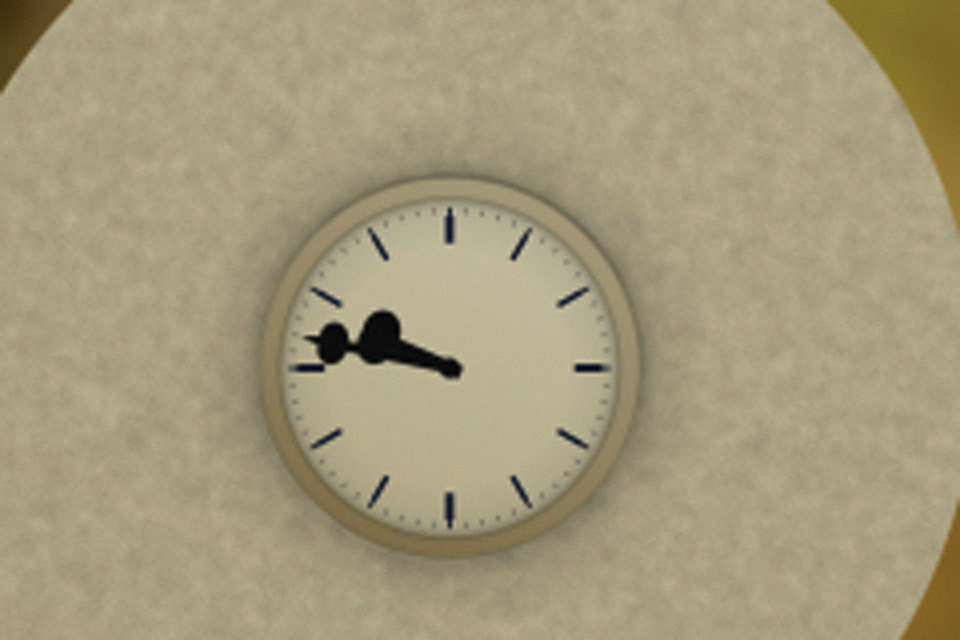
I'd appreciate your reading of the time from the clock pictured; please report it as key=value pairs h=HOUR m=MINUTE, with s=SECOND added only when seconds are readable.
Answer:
h=9 m=47
